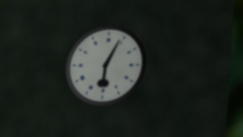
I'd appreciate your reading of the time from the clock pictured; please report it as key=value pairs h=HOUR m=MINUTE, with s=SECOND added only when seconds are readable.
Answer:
h=6 m=4
